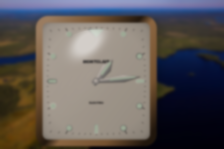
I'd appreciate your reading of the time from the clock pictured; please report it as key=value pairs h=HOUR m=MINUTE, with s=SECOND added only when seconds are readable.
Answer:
h=1 m=14
